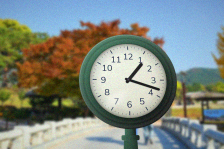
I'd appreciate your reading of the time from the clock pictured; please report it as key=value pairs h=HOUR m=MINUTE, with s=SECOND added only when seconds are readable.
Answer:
h=1 m=18
